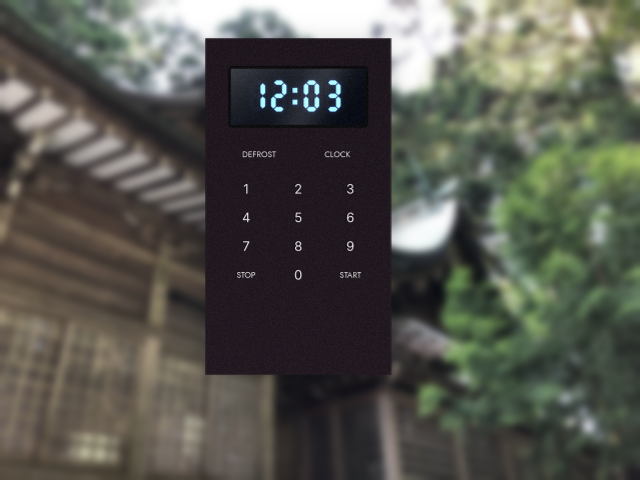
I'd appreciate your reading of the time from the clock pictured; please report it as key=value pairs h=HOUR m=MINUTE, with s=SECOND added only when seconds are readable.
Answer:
h=12 m=3
